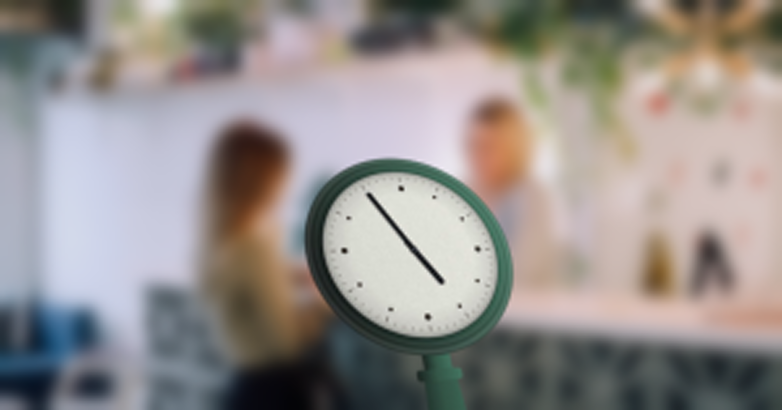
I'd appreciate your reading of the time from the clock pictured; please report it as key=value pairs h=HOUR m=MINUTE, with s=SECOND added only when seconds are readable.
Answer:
h=4 m=55
